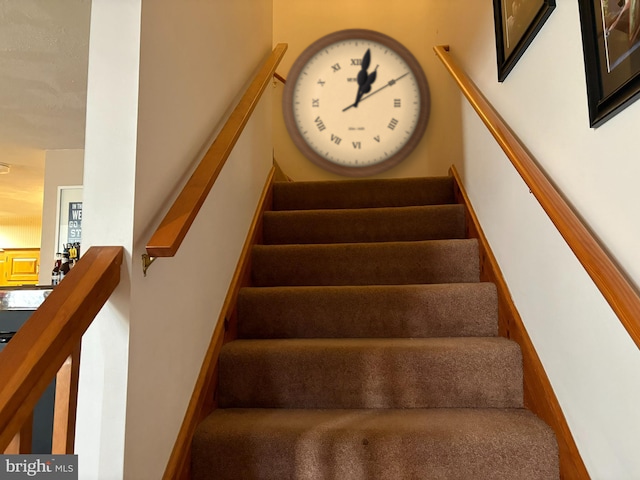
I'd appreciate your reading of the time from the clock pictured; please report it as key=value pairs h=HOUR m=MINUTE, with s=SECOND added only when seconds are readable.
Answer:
h=1 m=2 s=10
